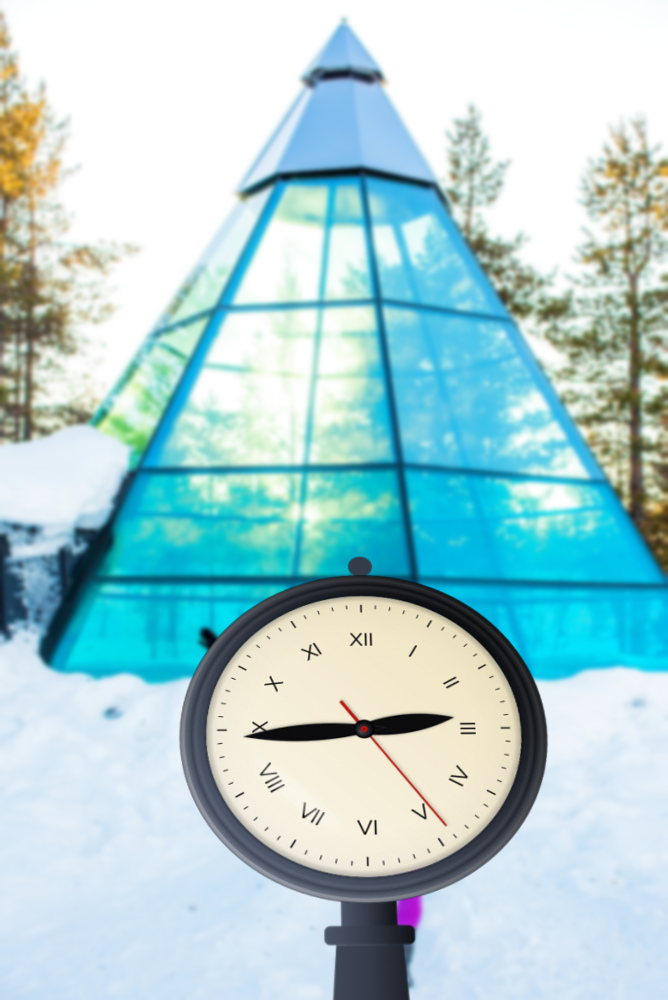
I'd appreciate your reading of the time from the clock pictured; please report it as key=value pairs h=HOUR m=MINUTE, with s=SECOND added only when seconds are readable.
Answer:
h=2 m=44 s=24
